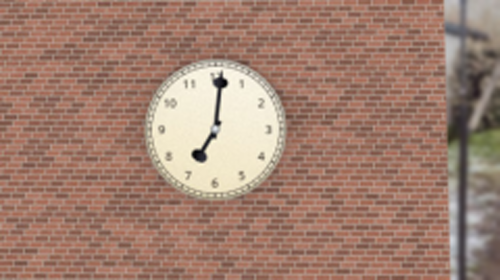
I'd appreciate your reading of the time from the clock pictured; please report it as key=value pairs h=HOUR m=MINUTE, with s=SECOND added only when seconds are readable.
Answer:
h=7 m=1
